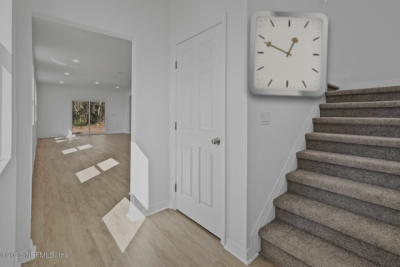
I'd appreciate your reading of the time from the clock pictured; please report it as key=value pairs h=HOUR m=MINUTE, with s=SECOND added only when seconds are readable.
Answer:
h=12 m=49
